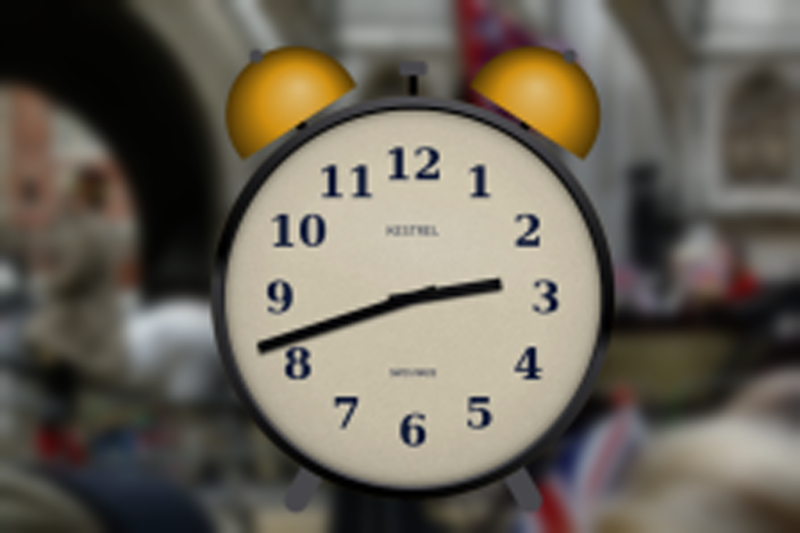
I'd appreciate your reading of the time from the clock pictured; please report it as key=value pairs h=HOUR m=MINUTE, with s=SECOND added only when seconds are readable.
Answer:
h=2 m=42
